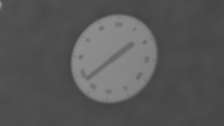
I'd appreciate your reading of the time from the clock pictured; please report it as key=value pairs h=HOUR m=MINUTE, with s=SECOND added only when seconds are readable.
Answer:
h=1 m=38
